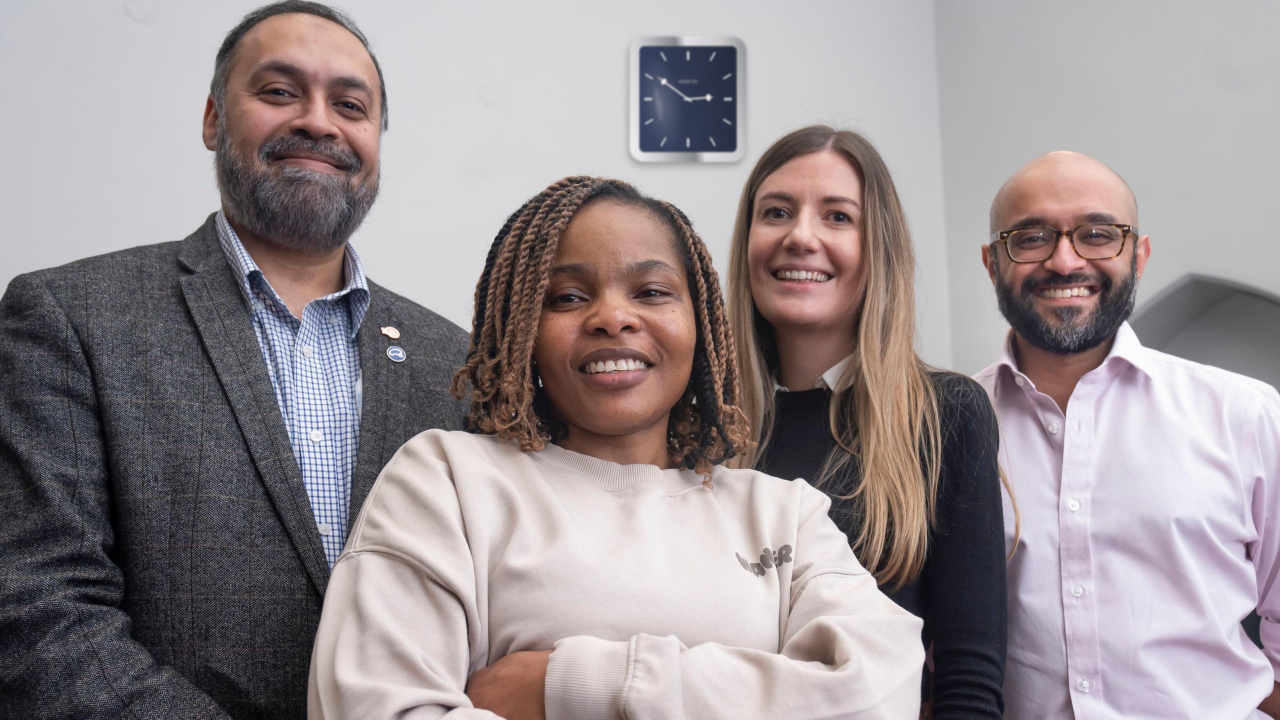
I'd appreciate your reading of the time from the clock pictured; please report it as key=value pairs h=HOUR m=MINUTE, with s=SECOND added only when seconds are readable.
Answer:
h=2 m=51
